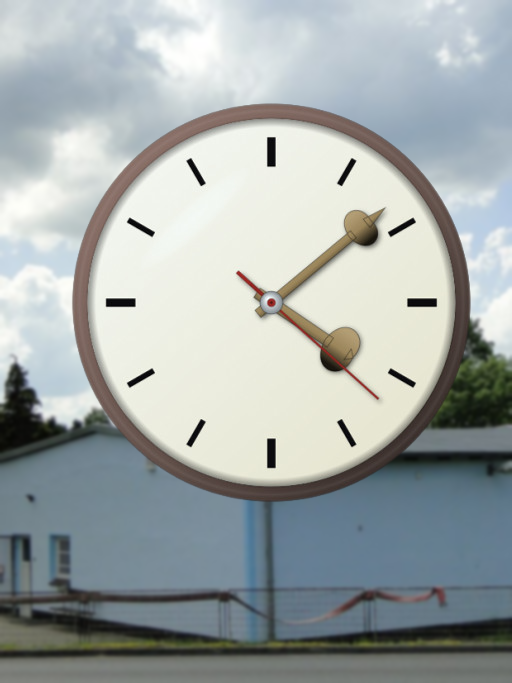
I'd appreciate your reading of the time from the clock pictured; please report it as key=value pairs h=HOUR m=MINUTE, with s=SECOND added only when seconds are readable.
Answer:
h=4 m=8 s=22
